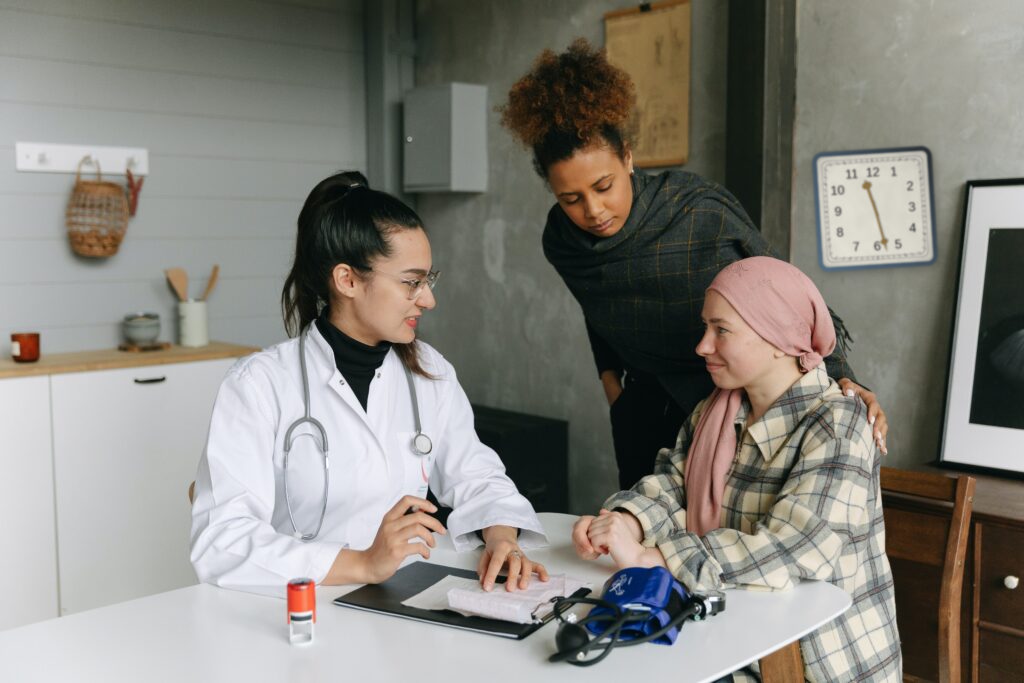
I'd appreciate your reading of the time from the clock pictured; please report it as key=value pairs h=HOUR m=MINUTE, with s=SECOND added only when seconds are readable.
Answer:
h=11 m=28
